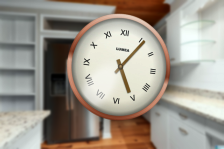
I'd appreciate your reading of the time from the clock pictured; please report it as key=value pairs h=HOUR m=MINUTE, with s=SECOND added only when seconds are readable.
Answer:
h=5 m=6
